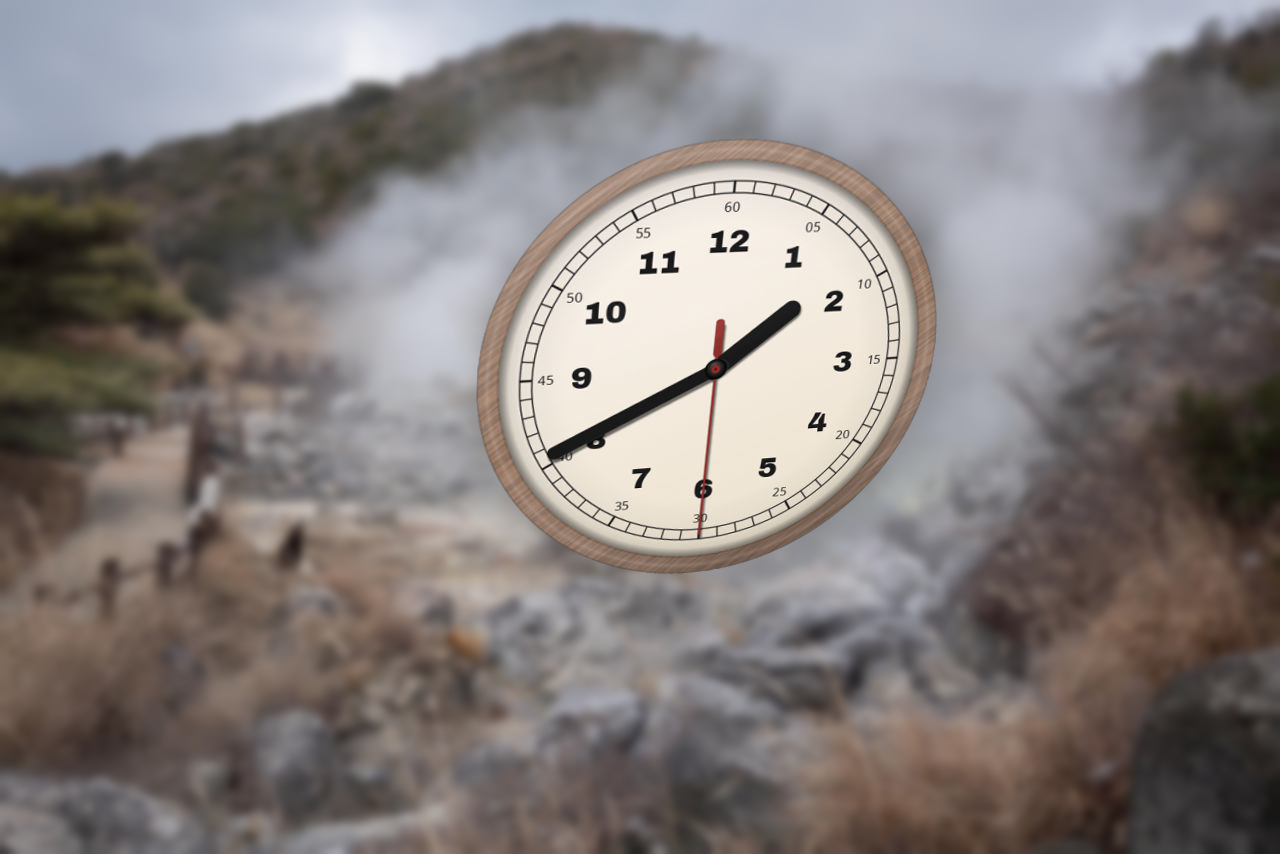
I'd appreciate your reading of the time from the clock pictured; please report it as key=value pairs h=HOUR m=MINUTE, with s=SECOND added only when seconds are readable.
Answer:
h=1 m=40 s=30
